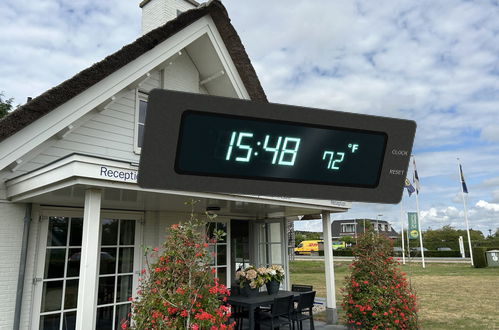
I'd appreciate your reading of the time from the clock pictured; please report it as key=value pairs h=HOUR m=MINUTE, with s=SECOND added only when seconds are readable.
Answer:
h=15 m=48
